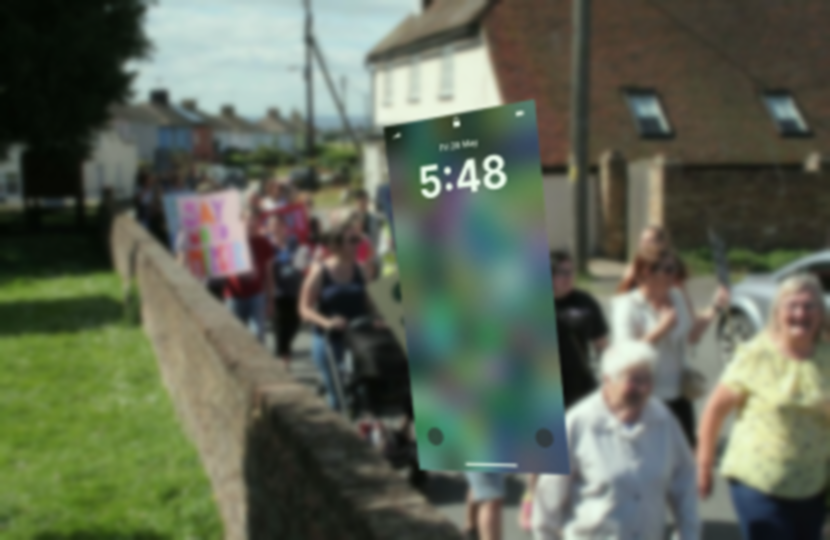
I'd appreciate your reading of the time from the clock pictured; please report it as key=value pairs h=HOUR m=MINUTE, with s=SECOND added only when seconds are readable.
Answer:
h=5 m=48
